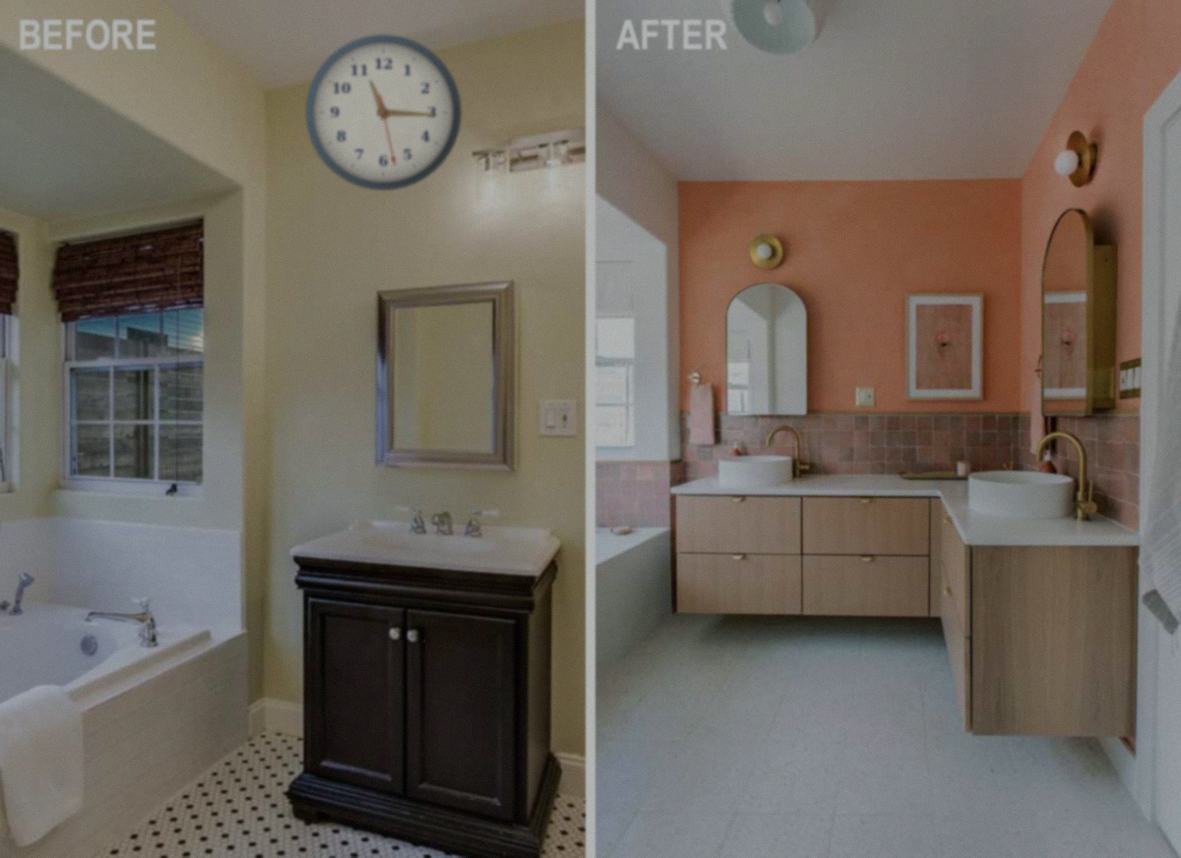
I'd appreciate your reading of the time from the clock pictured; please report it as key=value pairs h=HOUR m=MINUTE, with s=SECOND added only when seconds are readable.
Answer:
h=11 m=15 s=28
